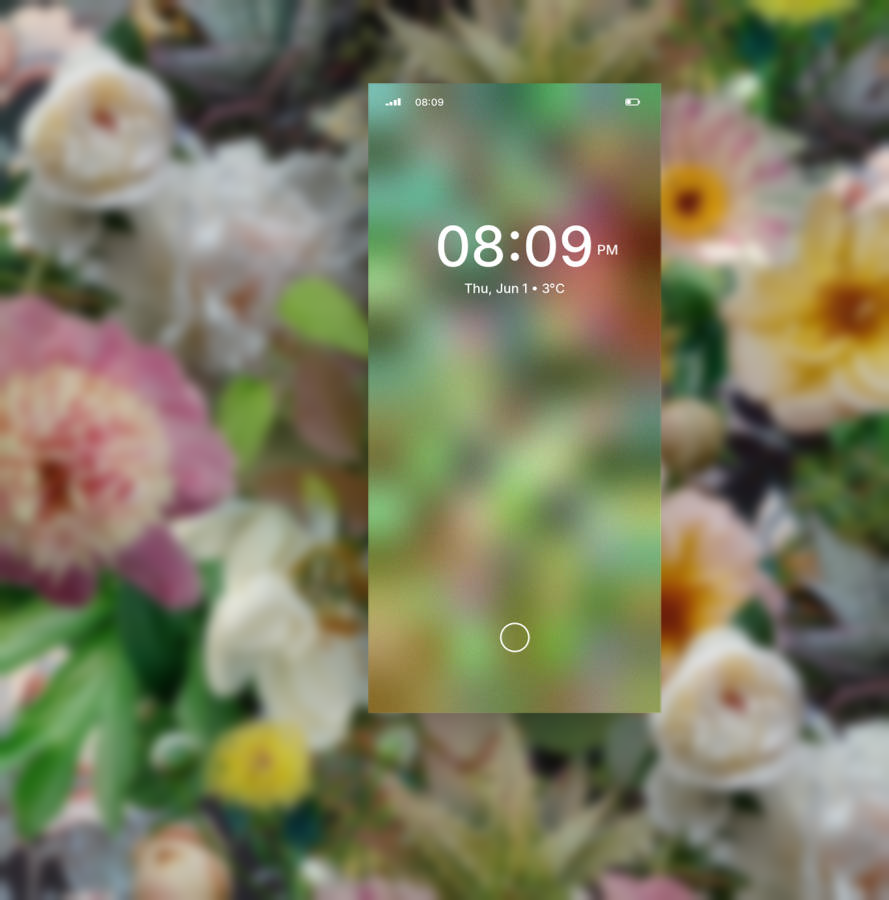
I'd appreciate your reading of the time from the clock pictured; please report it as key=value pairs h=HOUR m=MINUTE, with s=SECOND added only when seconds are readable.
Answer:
h=8 m=9
